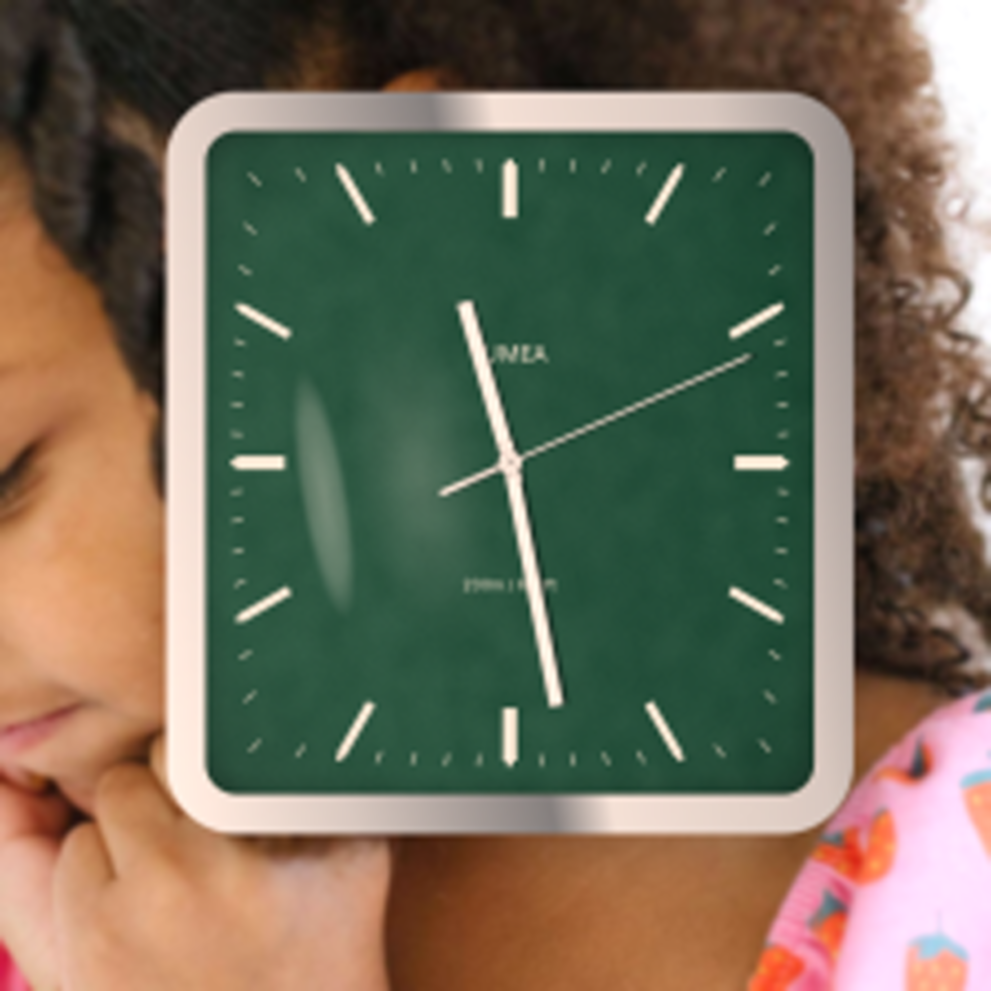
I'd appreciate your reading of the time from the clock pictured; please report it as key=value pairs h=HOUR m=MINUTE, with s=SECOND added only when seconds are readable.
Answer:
h=11 m=28 s=11
